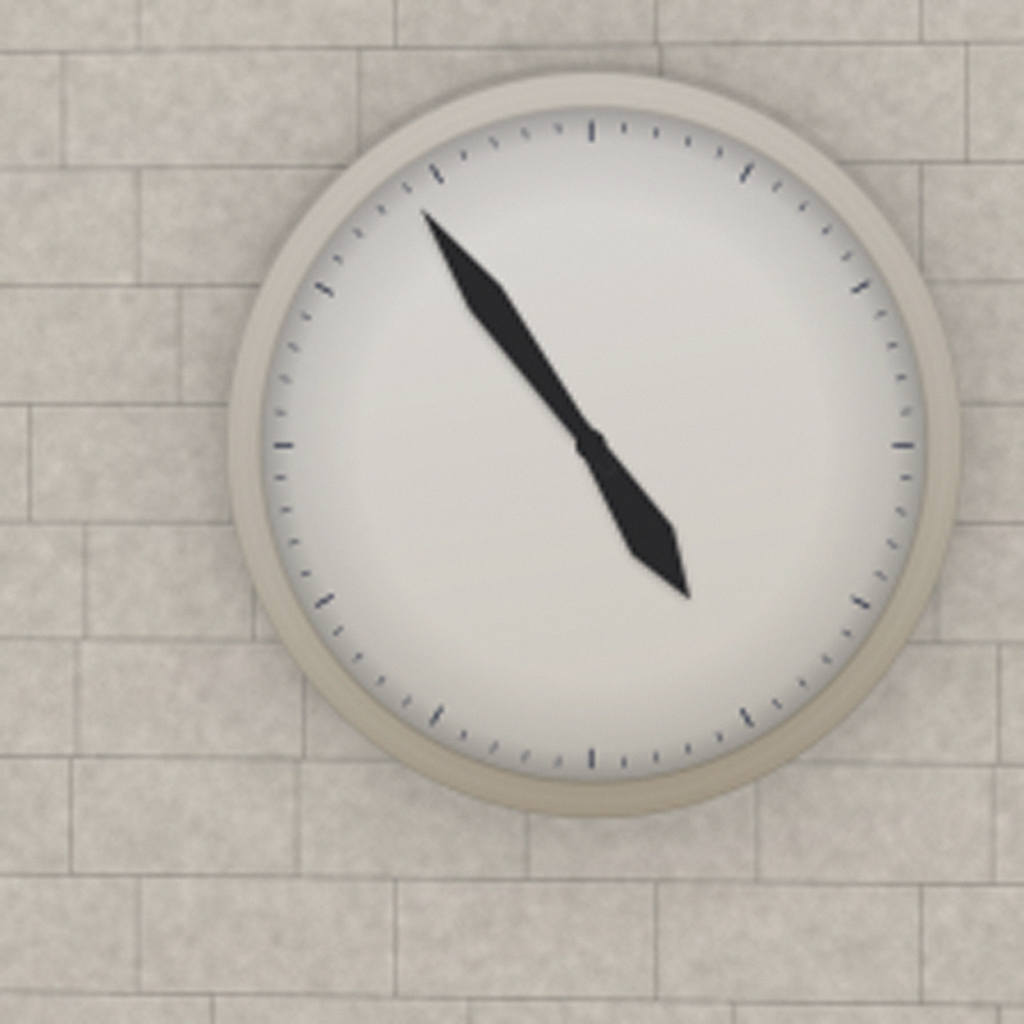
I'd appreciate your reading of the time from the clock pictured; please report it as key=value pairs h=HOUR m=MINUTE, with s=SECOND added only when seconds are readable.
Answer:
h=4 m=54
